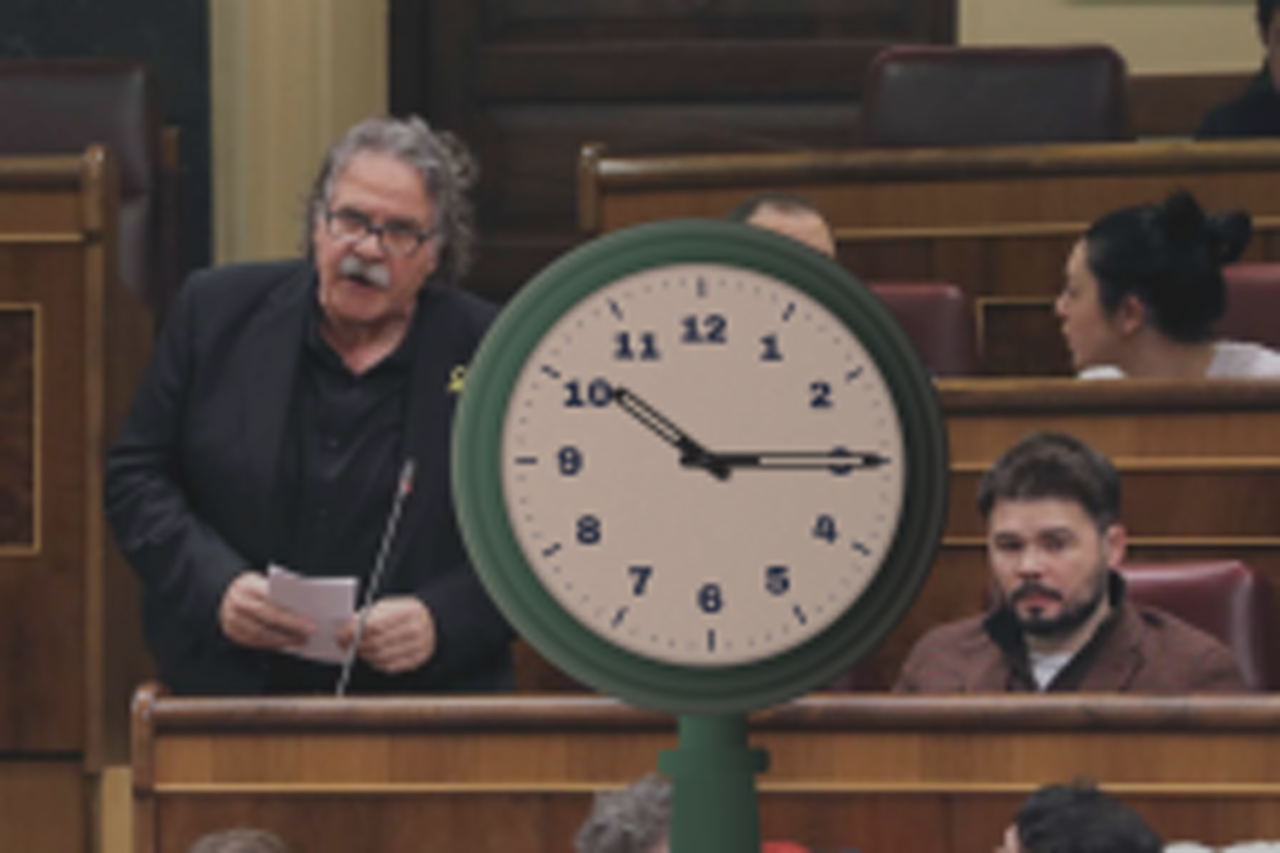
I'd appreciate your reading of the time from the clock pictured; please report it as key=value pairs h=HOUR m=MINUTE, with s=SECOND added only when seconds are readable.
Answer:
h=10 m=15
